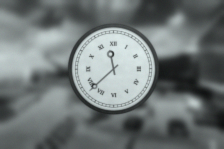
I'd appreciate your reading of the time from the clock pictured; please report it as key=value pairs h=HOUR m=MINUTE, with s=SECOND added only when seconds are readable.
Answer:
h=11 m=38
